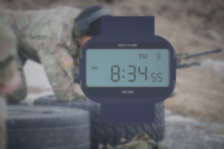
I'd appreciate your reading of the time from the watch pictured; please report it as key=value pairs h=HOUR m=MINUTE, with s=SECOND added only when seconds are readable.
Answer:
h=8 m=34
